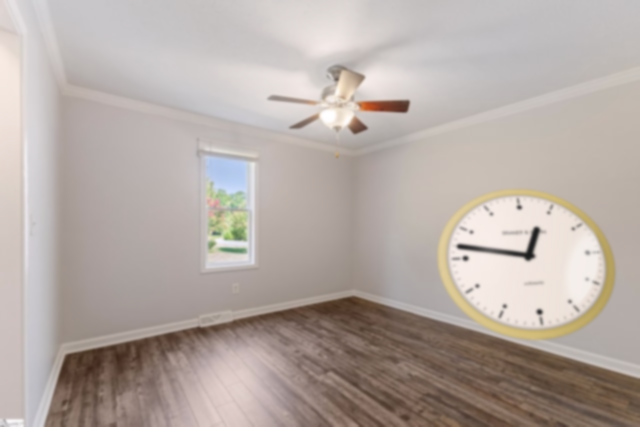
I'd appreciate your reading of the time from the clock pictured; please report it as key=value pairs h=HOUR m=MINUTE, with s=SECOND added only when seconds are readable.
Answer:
h=12 m=47
